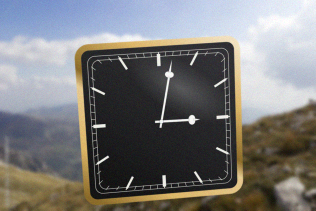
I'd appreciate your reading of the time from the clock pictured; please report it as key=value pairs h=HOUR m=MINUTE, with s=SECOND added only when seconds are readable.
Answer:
h=3 m=2
